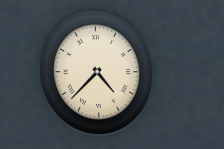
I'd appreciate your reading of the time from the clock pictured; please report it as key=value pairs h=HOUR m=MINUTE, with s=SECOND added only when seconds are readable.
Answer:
h=4 m=38
